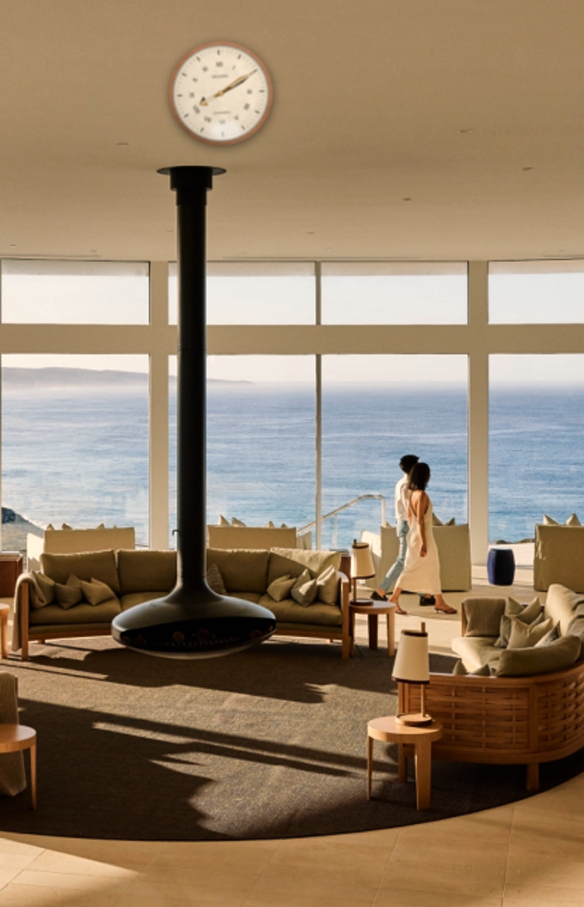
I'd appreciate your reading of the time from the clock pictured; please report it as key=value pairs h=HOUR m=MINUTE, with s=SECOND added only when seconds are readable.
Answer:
h=8 m=10
